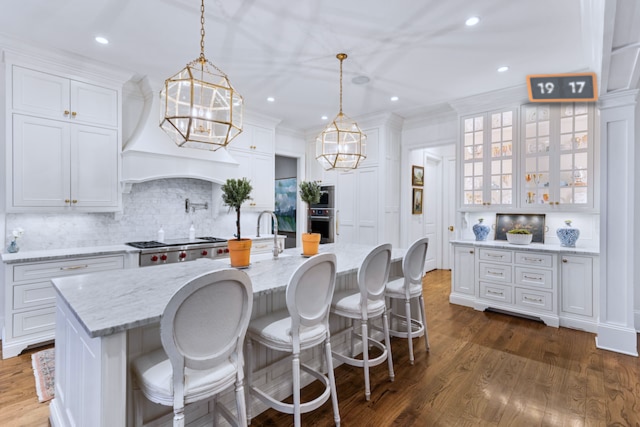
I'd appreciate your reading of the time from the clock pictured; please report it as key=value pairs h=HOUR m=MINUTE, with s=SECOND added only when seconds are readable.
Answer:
h=19 m=17
